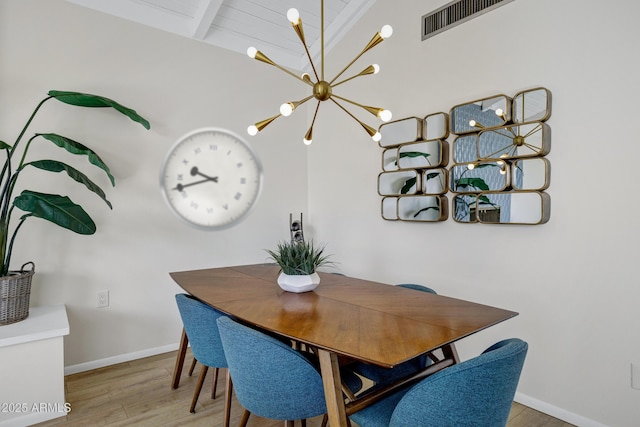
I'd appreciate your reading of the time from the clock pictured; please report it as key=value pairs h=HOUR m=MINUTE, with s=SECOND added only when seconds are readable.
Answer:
h=9 m=42
